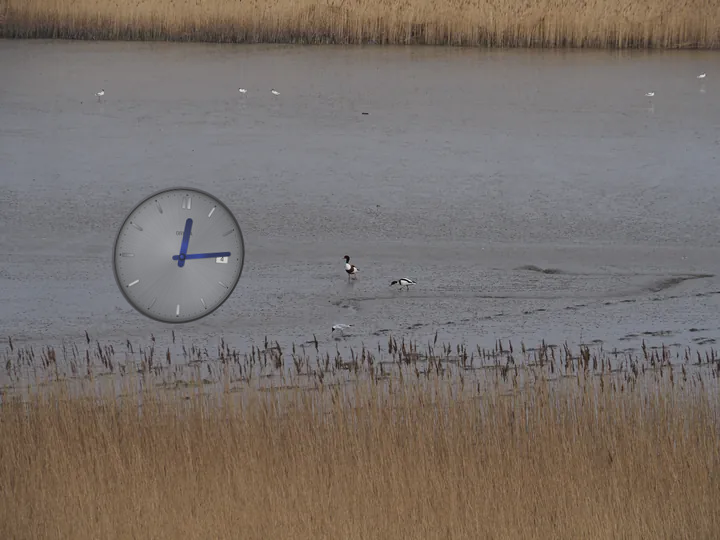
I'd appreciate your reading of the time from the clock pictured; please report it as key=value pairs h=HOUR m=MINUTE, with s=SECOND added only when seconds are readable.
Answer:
h=12 m=14
